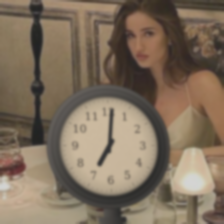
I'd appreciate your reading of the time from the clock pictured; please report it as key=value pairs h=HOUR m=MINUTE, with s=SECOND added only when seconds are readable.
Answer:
h=7 m=1
